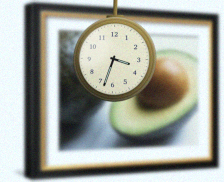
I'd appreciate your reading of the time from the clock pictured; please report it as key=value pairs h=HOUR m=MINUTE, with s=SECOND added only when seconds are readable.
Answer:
h=3 m=33
